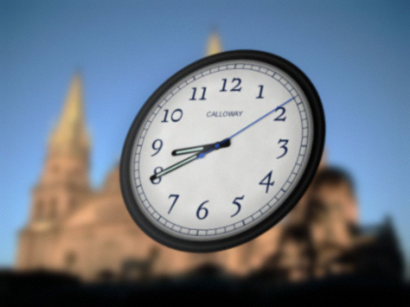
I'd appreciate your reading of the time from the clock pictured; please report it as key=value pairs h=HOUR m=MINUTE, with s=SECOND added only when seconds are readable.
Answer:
h=8 m=40 s=9
